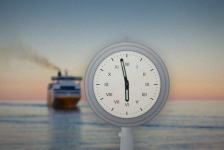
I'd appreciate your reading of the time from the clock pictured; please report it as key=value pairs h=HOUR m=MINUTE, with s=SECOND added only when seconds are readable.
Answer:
h=5 m=58
